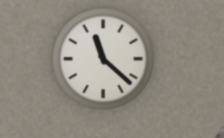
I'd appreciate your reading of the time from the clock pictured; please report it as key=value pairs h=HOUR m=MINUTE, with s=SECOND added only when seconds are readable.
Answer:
h=11 m=22
